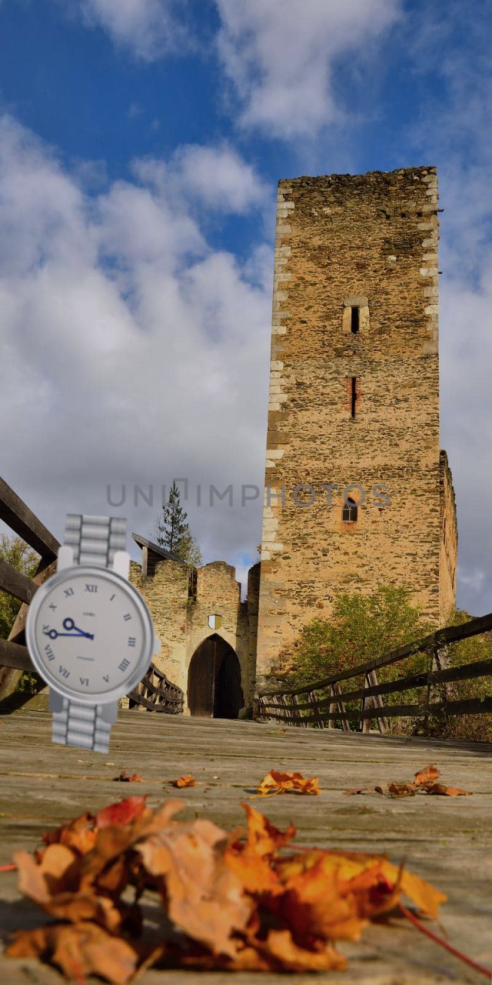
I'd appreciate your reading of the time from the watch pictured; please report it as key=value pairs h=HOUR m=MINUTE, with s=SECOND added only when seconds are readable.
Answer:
h=9 m=44
